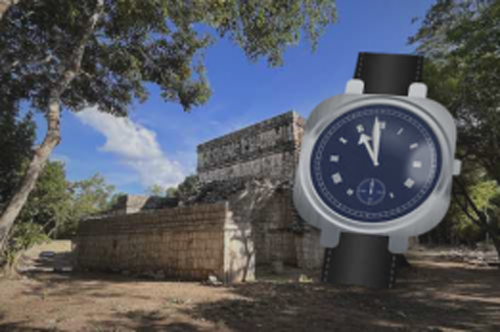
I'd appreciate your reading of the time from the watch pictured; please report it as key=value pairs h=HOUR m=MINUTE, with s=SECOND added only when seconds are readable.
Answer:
h=10 m=59
